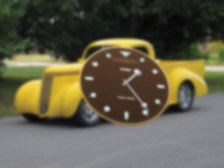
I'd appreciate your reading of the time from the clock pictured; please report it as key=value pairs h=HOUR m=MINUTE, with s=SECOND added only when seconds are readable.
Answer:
h=1 m=24
